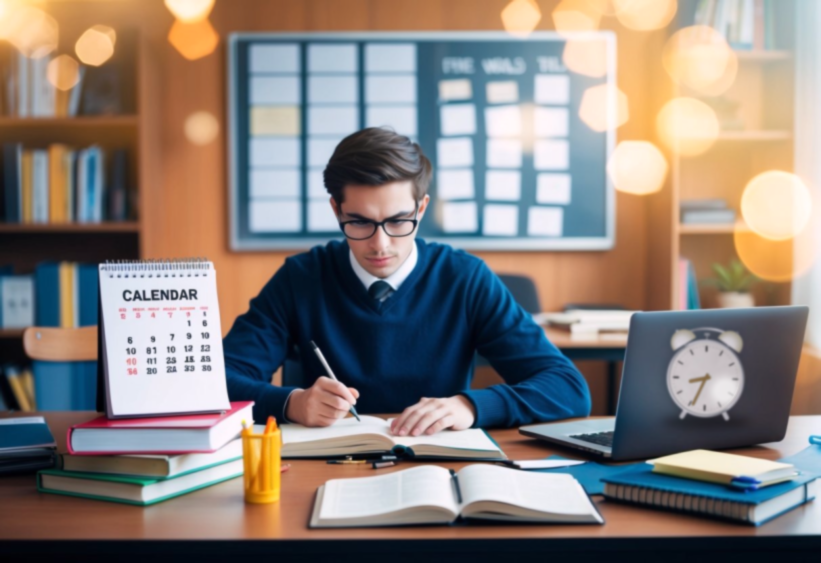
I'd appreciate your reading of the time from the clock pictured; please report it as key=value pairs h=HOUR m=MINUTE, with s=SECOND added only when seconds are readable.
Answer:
h=8 m=34
